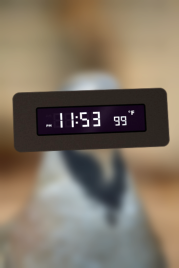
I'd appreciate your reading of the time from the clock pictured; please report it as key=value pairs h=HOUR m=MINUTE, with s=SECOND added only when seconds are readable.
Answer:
h=11 m=53
